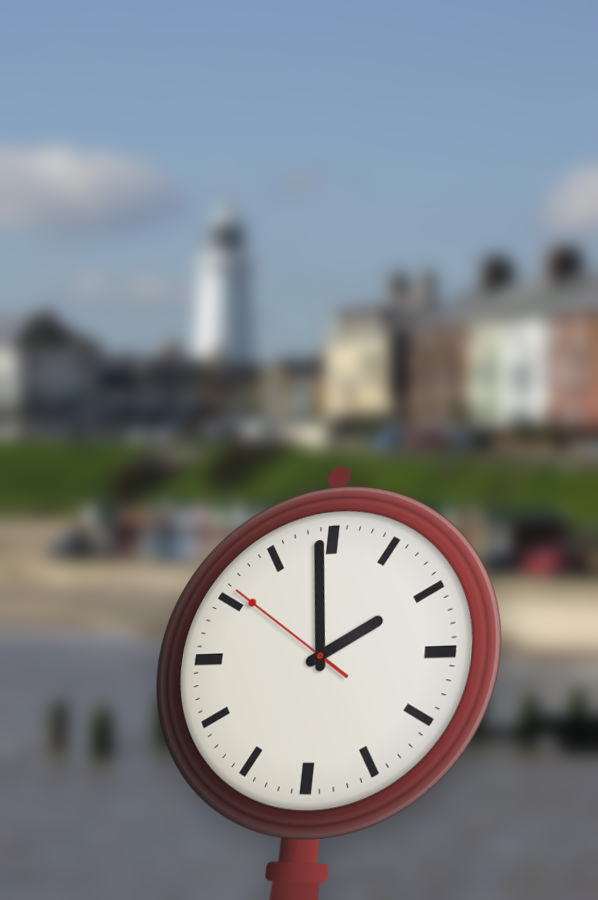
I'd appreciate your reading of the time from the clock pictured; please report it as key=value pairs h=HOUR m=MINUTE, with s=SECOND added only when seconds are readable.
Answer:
h=1 m=58 s=51
